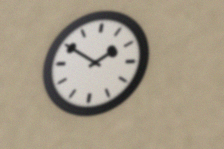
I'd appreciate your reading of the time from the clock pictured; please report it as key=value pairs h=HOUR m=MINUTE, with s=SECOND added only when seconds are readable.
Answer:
h=1 m=50
